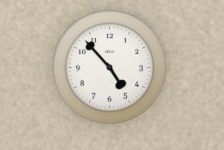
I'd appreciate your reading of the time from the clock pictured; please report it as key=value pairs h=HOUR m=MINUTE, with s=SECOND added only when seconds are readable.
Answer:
h=4 m=53
